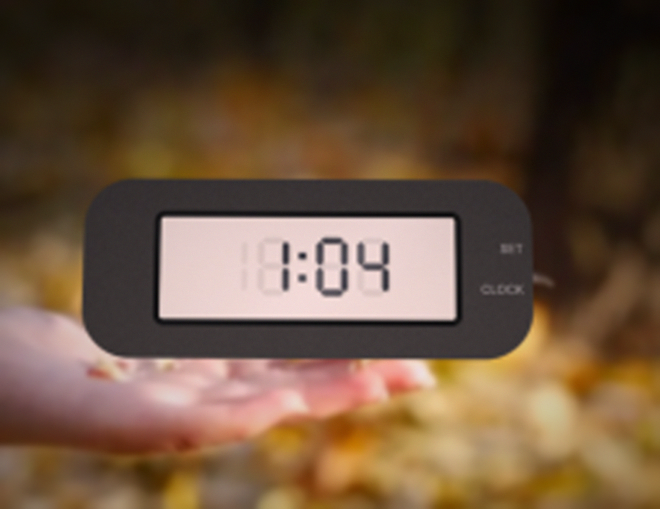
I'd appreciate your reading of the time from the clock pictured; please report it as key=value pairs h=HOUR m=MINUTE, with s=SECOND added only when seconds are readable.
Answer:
h=1 m=4
